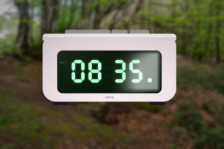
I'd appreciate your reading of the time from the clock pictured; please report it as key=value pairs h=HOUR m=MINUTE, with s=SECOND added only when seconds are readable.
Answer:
h=8 m=35
